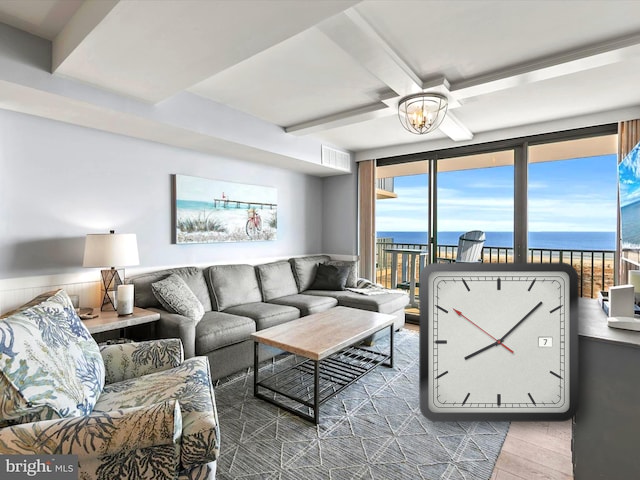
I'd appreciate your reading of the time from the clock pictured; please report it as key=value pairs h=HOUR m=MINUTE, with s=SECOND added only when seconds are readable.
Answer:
h=8 m=7 s=51
